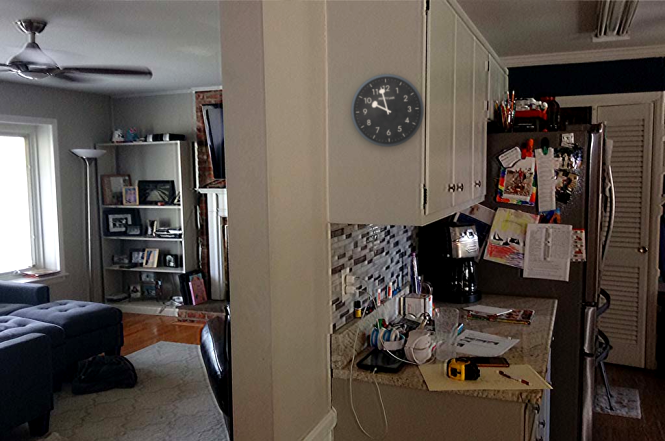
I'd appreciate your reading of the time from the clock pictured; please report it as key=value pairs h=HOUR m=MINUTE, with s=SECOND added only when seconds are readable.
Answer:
h=9 m=58
